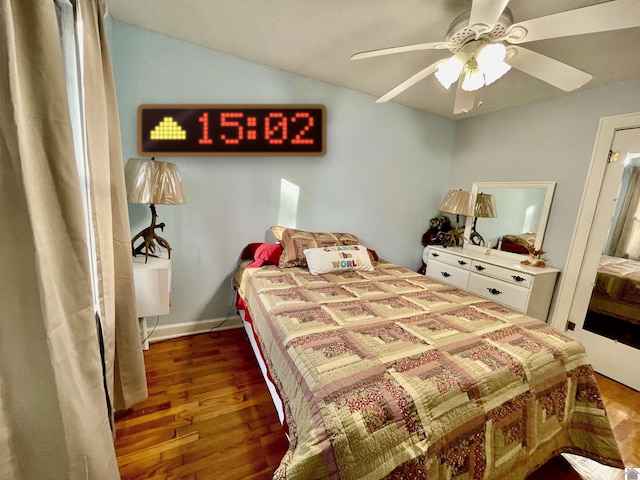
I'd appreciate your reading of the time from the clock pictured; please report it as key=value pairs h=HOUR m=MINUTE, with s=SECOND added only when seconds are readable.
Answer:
h=15 m=2
